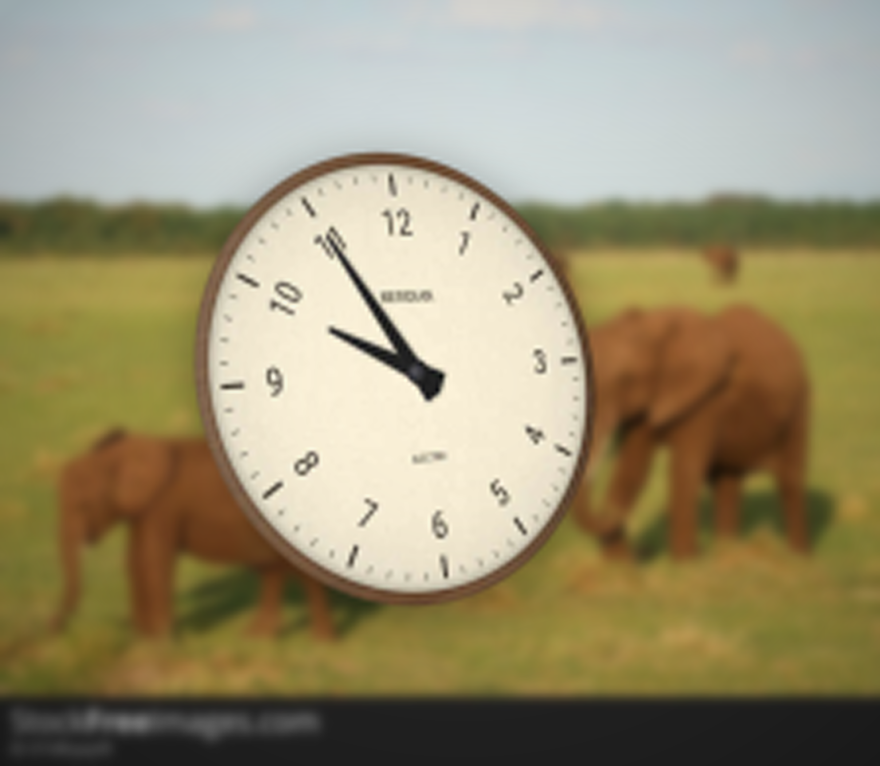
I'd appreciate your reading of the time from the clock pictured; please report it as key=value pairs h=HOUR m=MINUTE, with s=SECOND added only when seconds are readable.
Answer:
h=9 m=55
